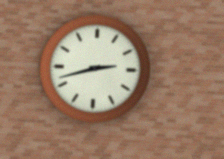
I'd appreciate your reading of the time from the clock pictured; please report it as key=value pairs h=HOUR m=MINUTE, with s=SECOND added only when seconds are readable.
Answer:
h=2 m=42
